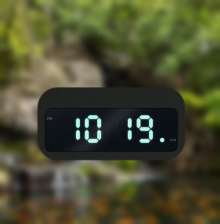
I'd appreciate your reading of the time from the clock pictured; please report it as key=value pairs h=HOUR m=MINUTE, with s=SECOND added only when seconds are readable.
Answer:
h=10 m=19
